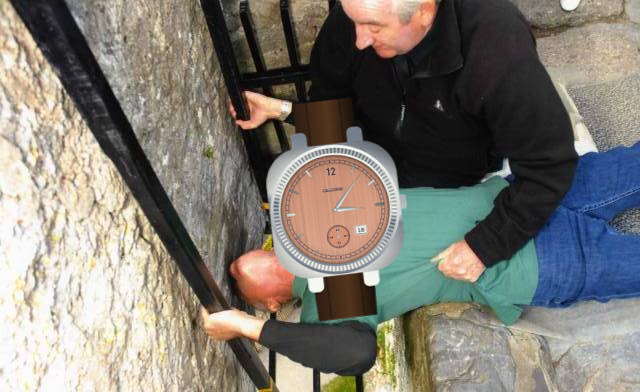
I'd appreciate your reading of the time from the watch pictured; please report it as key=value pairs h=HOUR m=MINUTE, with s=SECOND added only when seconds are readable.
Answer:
h=3 m=7
